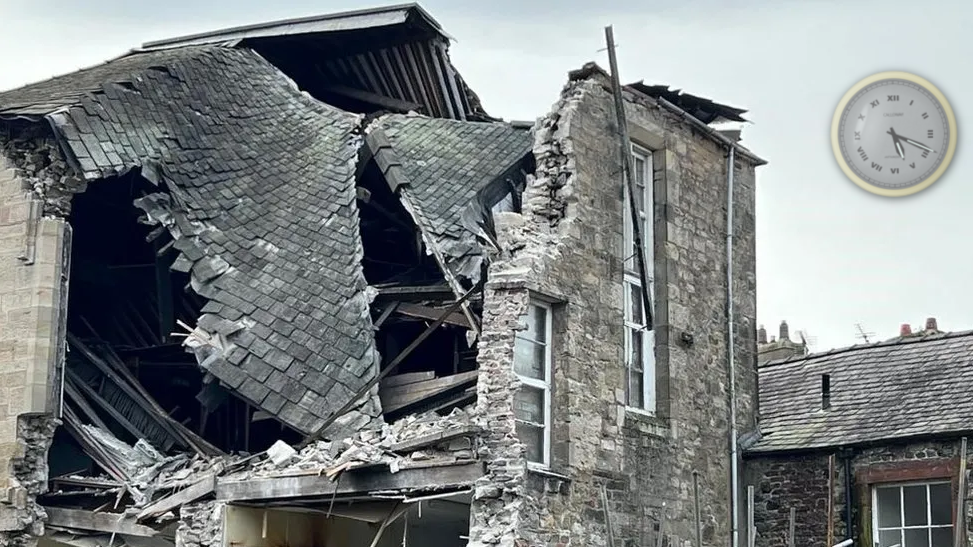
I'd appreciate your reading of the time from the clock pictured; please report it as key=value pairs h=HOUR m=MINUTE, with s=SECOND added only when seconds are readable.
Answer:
h=5 m=19
